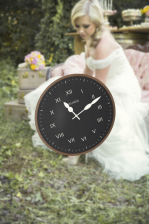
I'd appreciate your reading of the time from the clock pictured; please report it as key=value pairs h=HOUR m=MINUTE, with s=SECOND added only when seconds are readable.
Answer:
h=11 m=12
